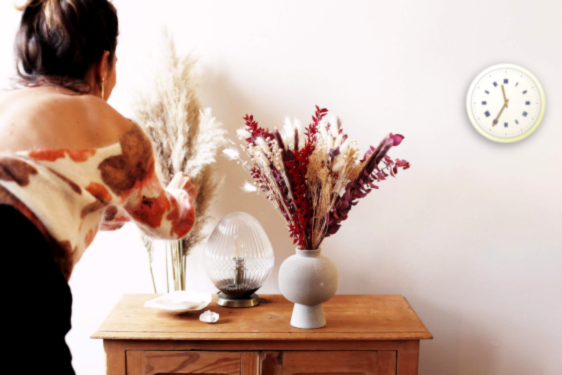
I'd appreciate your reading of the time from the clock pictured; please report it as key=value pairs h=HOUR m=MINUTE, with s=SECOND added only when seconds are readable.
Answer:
h=11 m=35
